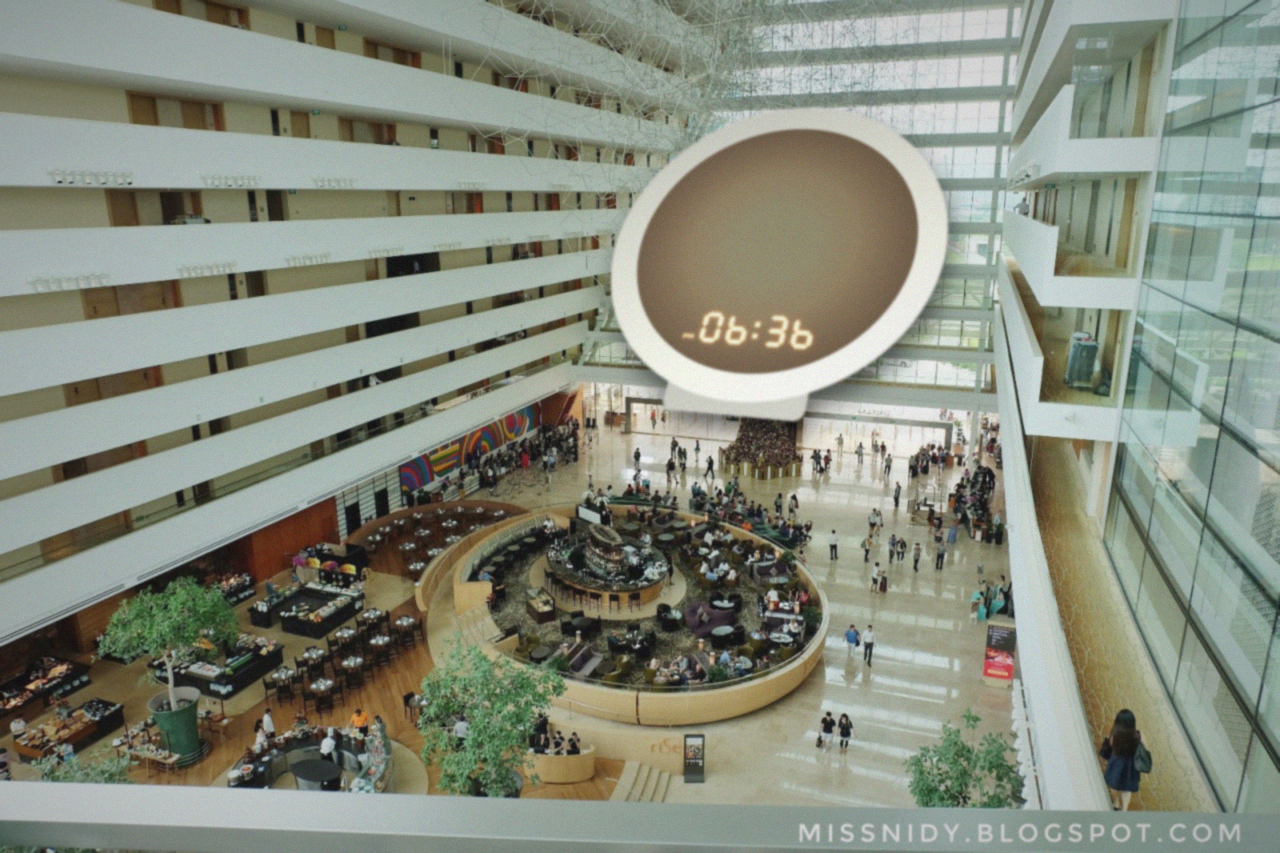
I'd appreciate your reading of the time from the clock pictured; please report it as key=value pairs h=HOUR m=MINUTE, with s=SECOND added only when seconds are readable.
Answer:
h=6 m=36
